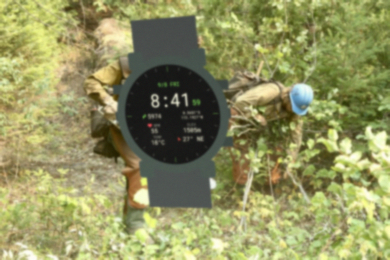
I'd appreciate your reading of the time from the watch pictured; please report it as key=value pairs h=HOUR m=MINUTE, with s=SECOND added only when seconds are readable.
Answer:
h=8 m=41
